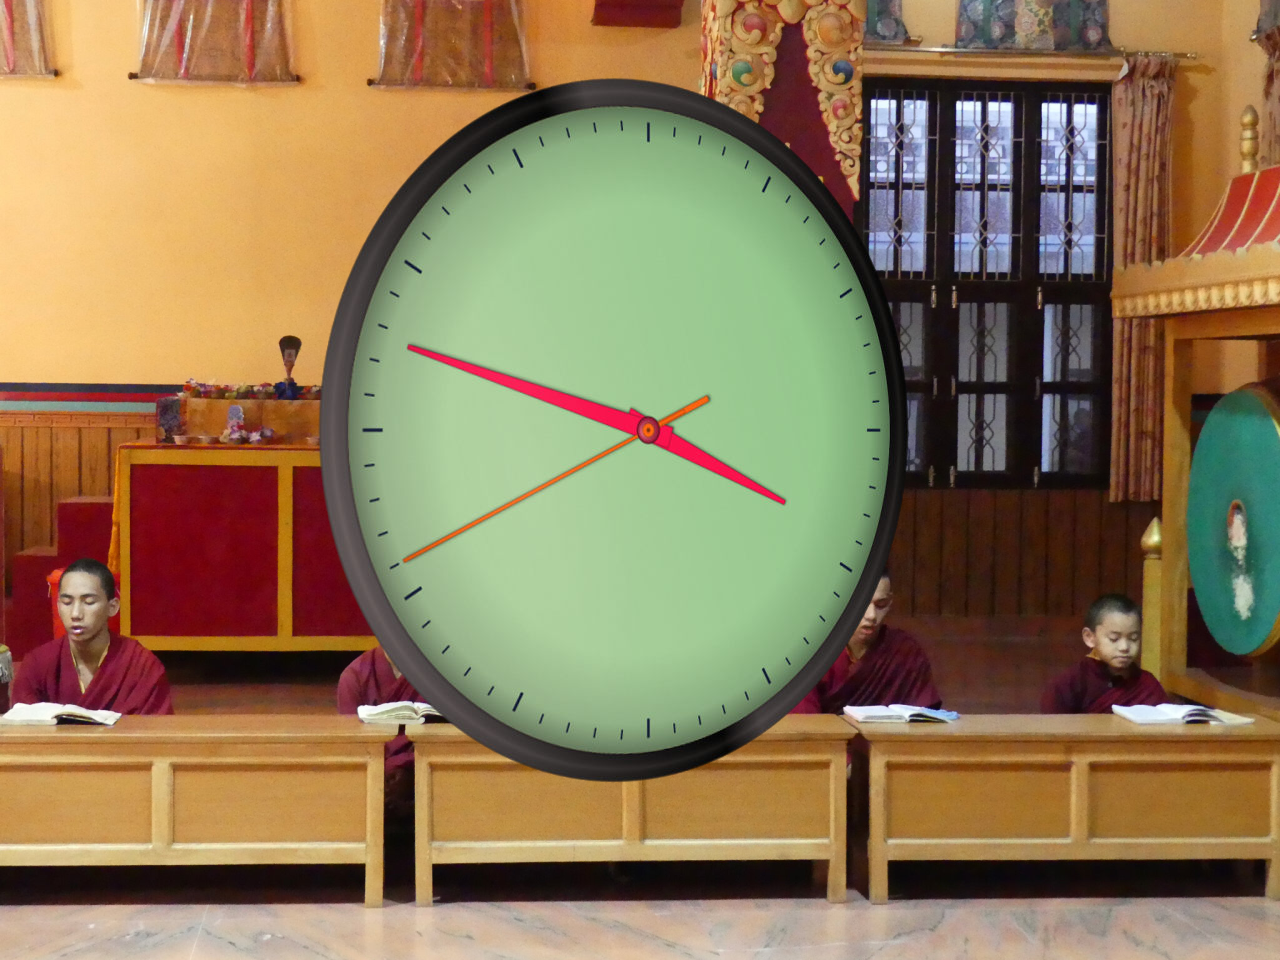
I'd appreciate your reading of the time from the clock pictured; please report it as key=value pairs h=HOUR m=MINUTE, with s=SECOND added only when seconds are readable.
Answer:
h=3 m=47 s=41
